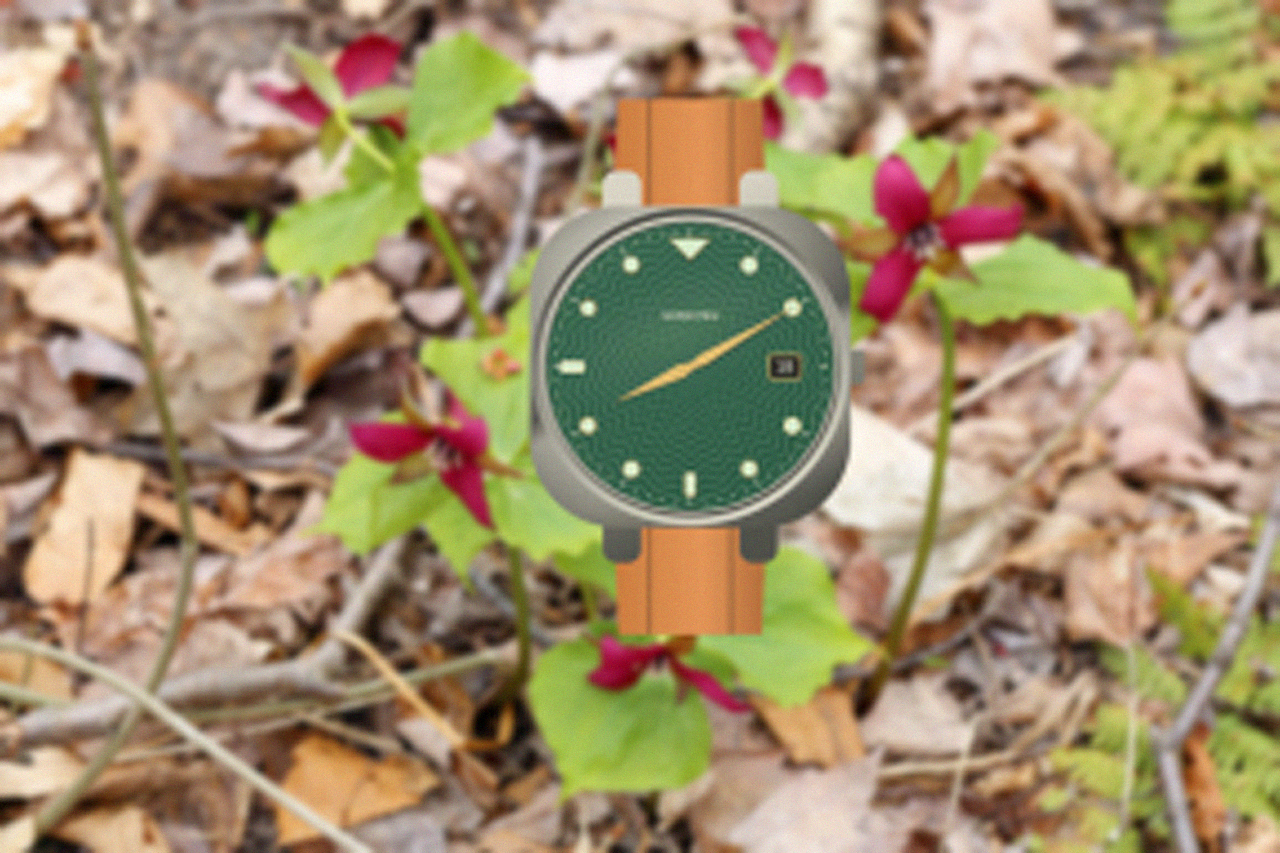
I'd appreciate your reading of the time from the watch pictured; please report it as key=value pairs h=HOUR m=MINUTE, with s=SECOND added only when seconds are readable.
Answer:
h=8 m=10
